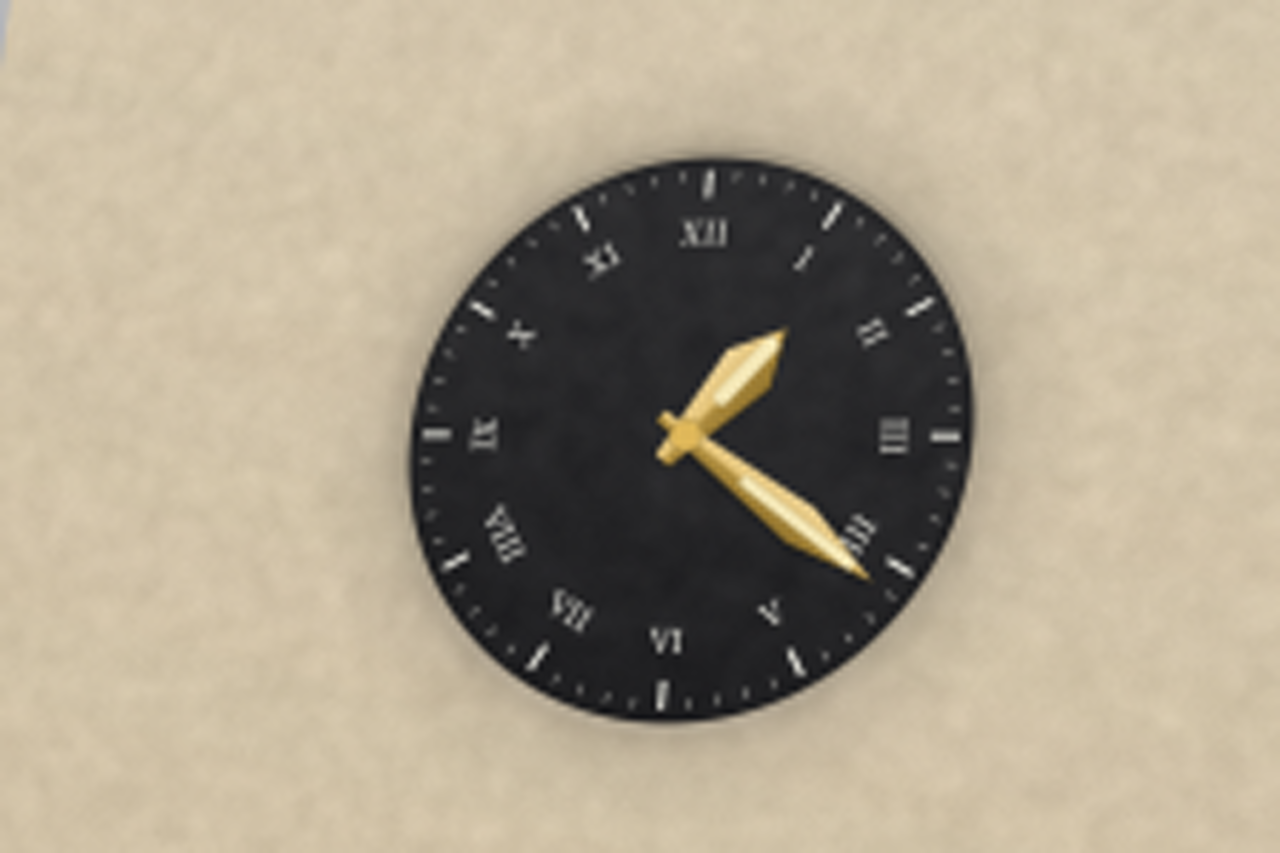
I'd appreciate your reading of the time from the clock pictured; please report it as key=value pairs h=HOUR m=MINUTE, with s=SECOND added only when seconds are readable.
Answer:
h=1 m=21
